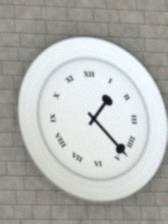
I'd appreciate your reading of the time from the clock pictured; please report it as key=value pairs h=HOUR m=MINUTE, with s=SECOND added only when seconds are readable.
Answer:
h=1 m=23
